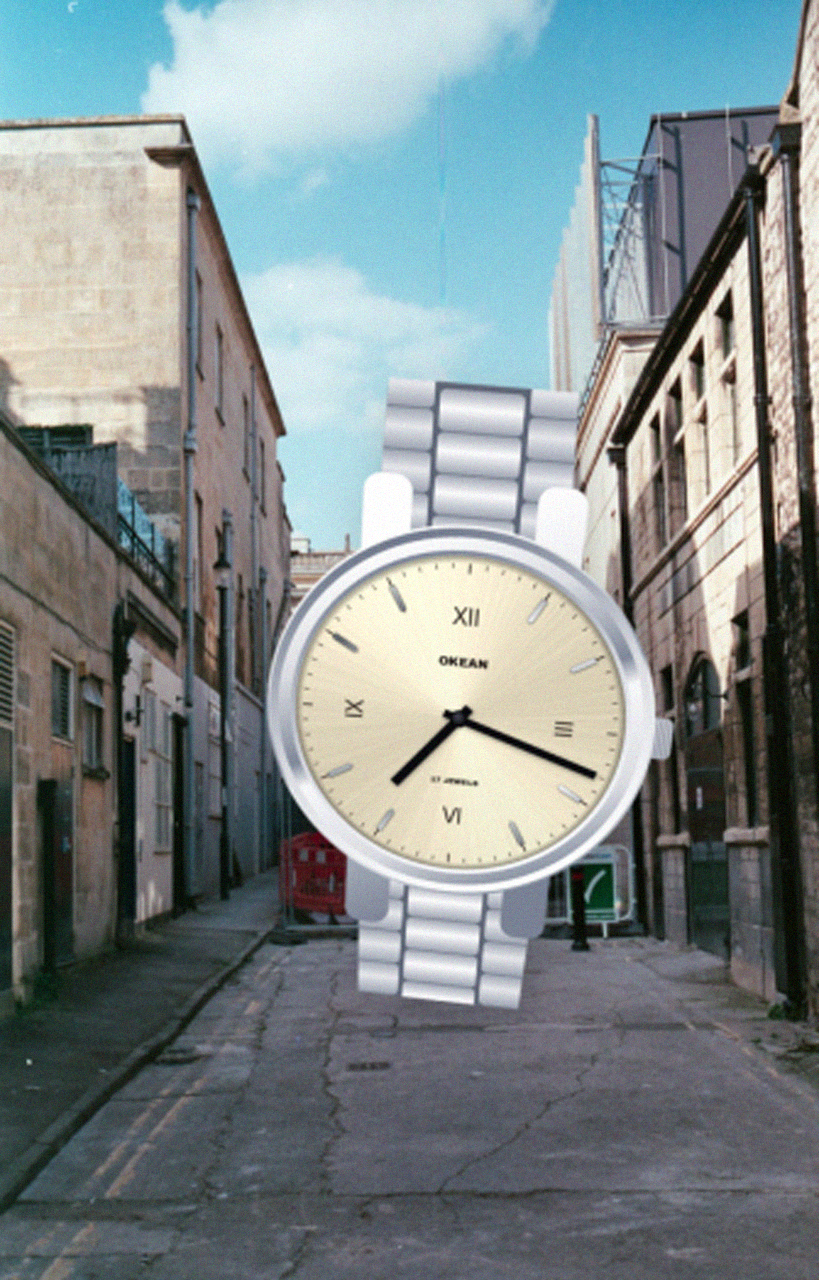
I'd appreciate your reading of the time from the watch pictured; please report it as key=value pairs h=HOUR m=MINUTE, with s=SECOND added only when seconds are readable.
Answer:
h=7 m=18
